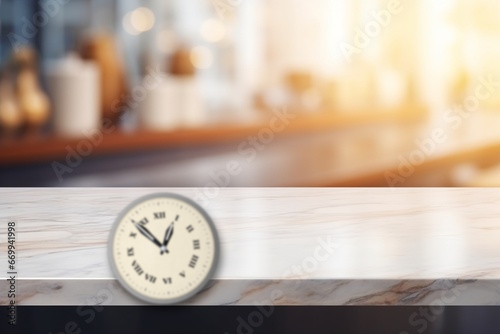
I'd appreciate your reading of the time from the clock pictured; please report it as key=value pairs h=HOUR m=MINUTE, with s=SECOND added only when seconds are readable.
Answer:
h=12 m=53
